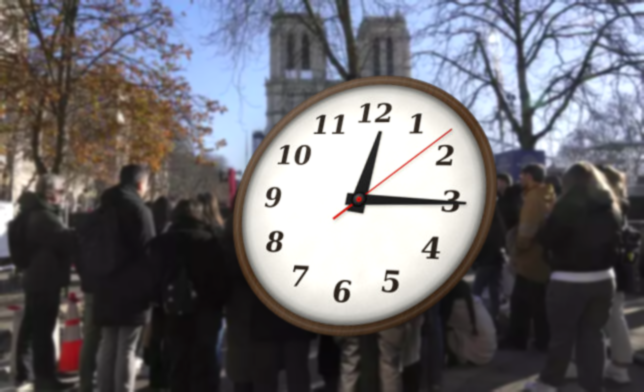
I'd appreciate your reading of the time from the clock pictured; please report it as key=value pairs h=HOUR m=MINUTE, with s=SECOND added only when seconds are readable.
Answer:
h=12 m=15 s=8
